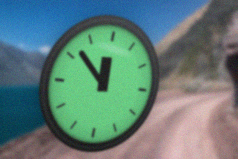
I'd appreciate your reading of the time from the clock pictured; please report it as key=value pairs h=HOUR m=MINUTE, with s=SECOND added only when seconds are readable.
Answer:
h=11 m=52
